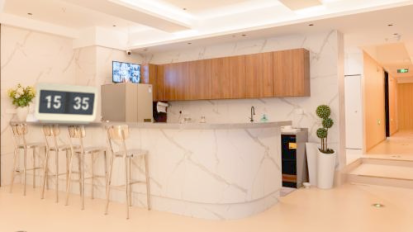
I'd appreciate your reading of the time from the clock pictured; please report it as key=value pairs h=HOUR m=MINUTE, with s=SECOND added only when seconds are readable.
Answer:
h=15 m=35
